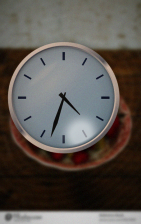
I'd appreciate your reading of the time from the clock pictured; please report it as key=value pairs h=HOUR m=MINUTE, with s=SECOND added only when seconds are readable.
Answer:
h=4 m=33
